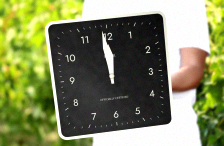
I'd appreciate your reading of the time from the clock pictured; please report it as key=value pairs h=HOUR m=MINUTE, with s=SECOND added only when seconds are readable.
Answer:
h=11 m=59
